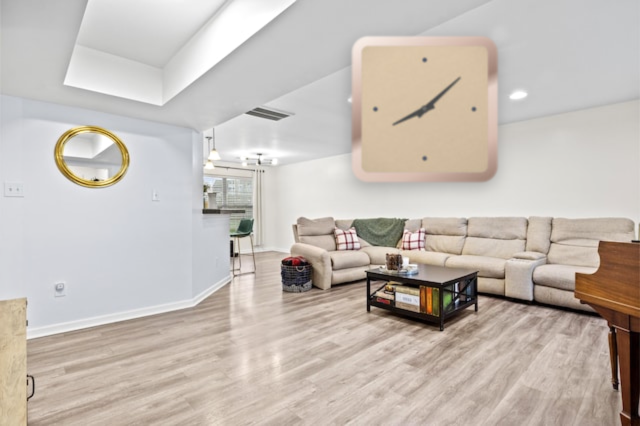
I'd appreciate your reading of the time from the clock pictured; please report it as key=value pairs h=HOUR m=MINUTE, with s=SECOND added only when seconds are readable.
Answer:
h=8 m=8
